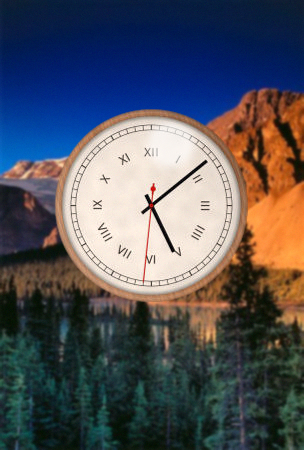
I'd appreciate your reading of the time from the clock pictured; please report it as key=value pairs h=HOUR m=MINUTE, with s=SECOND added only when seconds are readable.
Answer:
h=5 m=8 s=31
